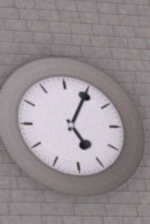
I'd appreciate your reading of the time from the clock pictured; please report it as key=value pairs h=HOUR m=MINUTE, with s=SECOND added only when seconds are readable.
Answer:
h=5 m=5
